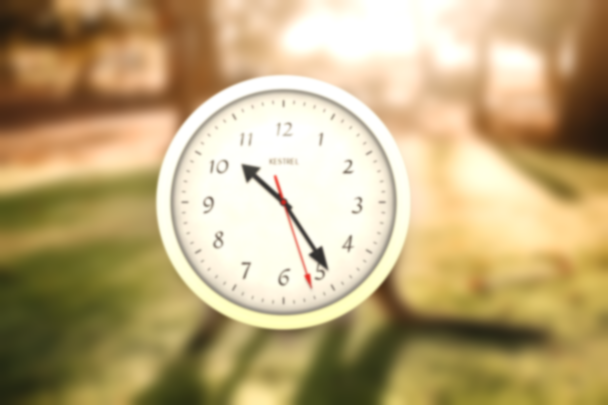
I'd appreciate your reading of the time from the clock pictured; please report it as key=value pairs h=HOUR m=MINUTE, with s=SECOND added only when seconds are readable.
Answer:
h=10 m=24 s=27
